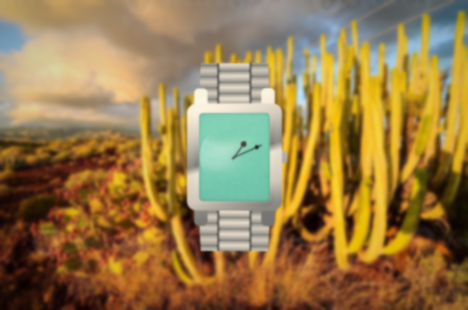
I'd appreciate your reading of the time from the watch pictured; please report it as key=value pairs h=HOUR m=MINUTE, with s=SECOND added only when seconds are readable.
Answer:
h=1 m=11
